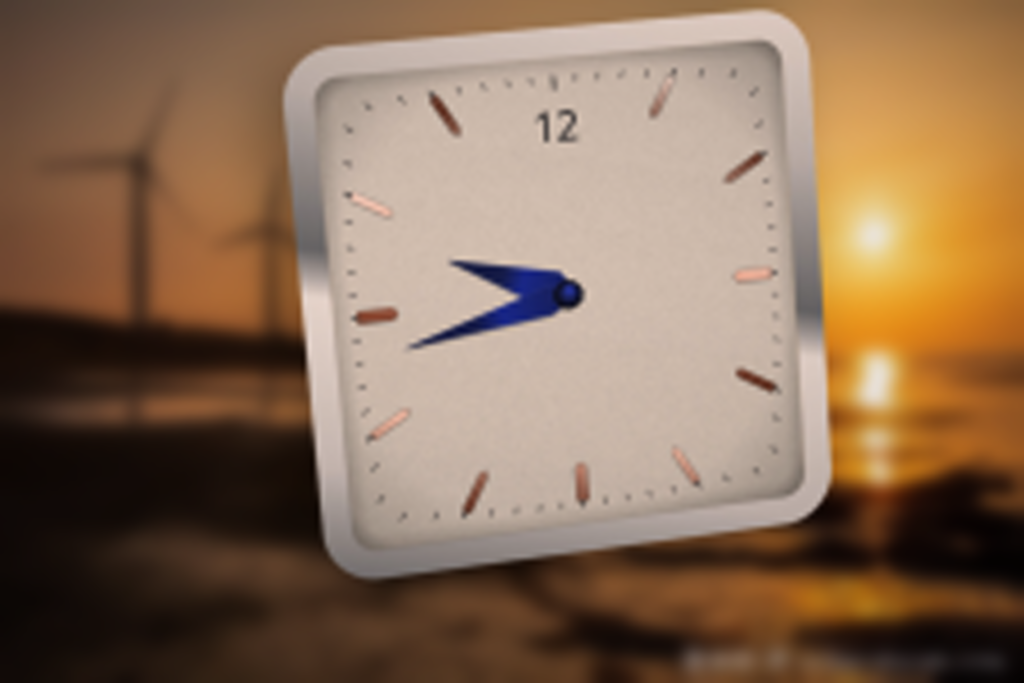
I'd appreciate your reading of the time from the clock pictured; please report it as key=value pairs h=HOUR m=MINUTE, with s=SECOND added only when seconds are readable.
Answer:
h=9 m=43
